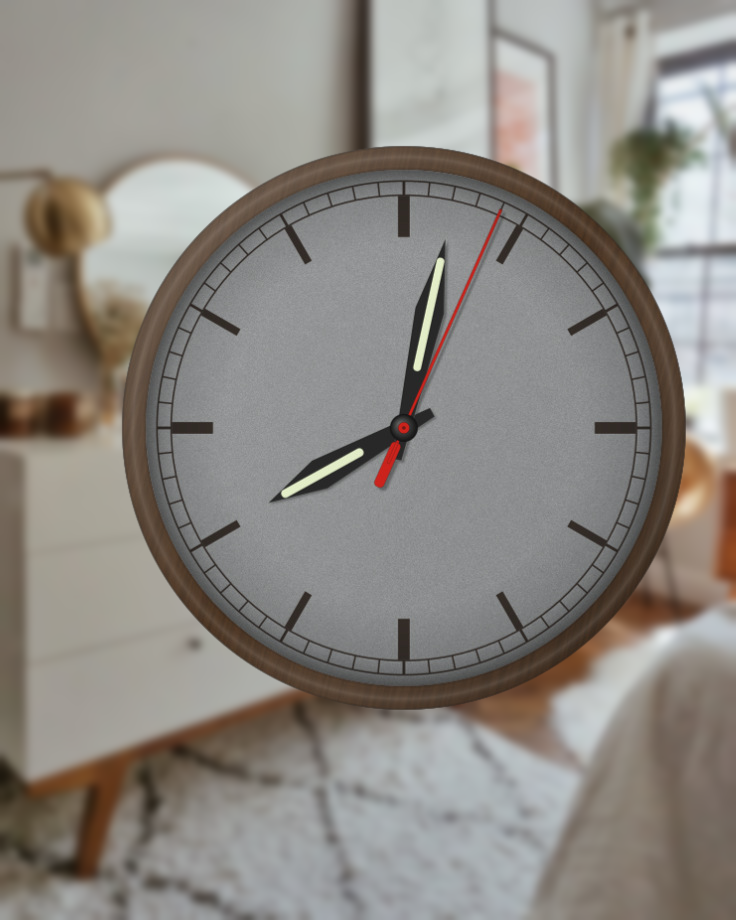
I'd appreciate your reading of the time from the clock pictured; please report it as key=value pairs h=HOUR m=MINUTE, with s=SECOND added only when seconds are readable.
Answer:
h=8 m=2 s=4
